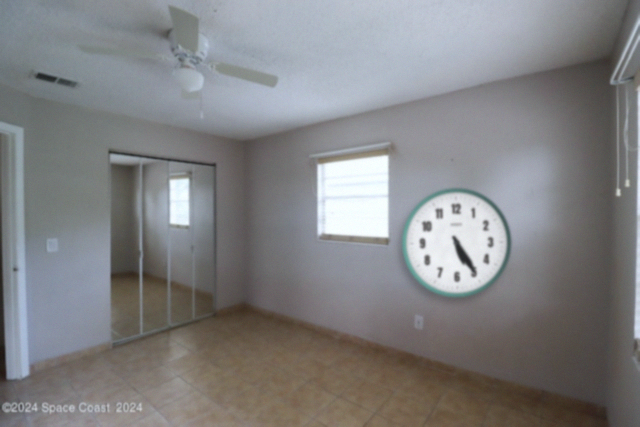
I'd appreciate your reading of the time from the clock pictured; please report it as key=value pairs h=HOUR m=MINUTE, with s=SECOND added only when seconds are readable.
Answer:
h=5 m=25
